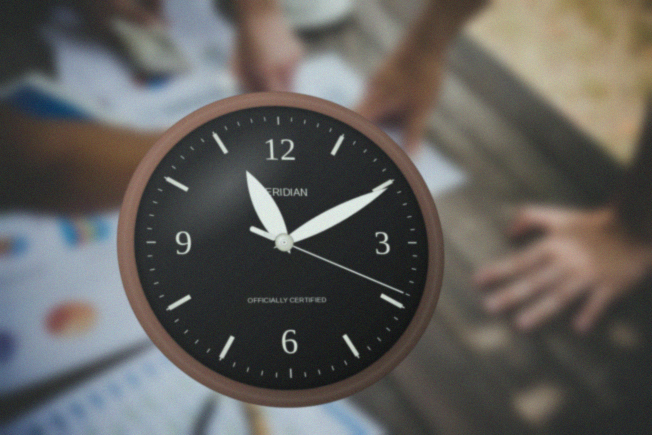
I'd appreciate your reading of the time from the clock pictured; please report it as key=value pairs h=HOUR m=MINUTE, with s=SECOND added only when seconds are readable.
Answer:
h=11 m=10 s=19
